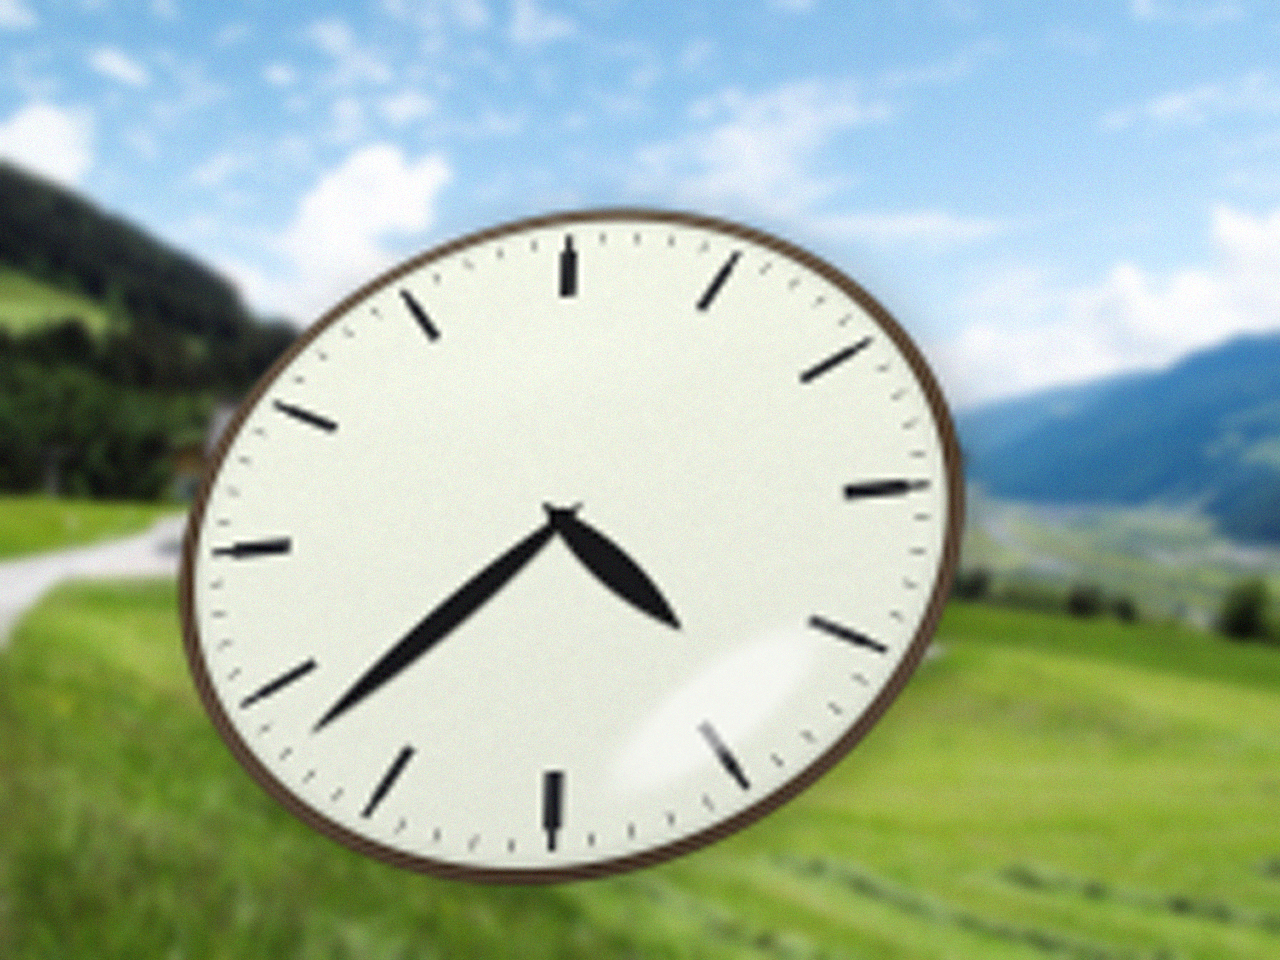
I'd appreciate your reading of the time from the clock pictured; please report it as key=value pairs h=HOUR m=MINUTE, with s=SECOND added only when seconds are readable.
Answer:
h=4 m=38
